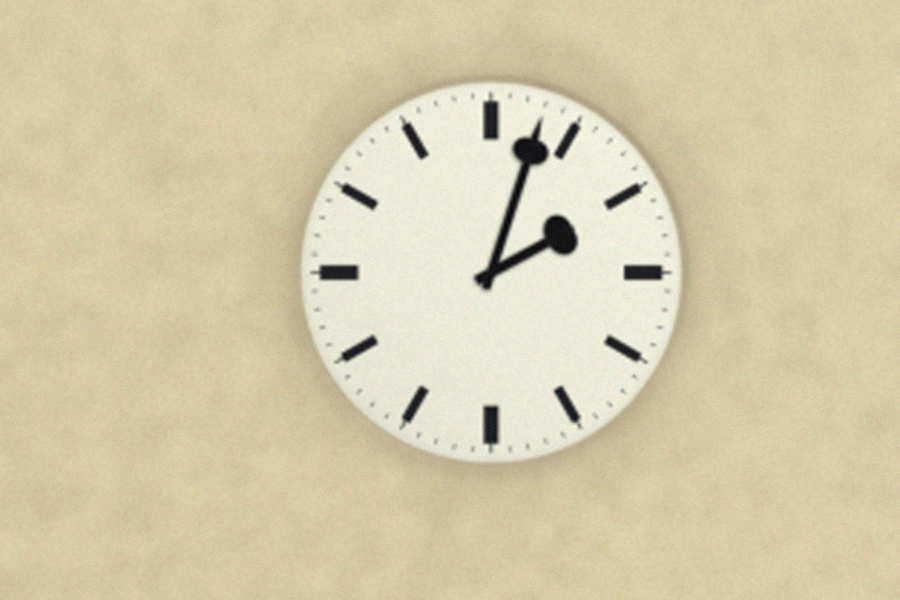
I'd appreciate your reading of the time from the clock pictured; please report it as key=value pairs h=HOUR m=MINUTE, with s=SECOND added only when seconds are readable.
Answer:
h=2 m=3
